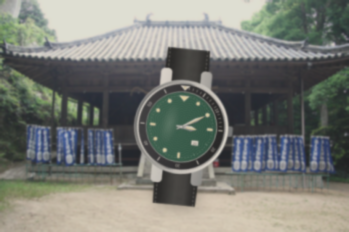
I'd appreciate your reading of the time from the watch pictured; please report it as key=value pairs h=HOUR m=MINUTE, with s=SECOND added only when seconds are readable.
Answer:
h=3 m=10
